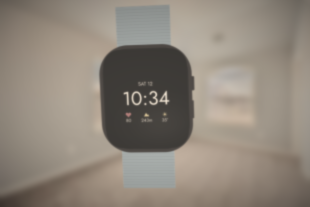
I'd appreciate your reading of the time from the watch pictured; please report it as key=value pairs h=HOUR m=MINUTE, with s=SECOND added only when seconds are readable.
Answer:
h=10 m=34
